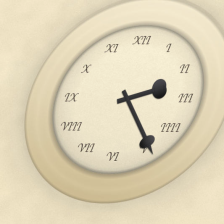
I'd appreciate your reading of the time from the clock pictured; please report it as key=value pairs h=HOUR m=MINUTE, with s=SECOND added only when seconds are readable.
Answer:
h=2 m=24
